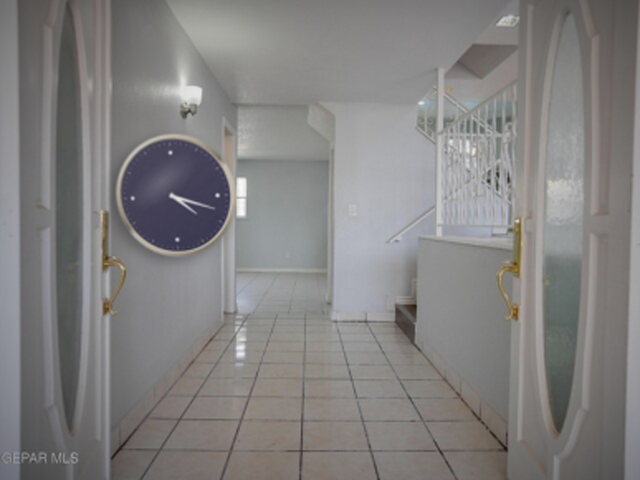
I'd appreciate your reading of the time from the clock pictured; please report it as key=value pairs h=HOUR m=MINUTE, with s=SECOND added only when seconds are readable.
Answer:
h=4 m=18
